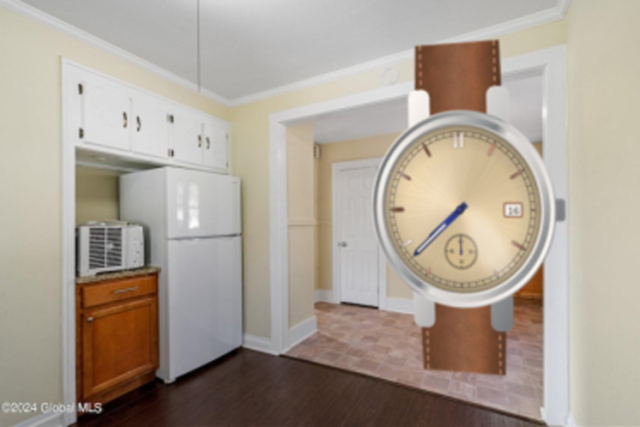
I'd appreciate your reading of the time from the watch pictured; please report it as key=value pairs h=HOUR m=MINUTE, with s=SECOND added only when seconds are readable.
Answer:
h=7 m=38
